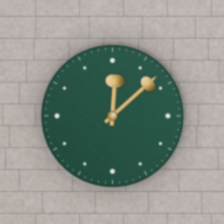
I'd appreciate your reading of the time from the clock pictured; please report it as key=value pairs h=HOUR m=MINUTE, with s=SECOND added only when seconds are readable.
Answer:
h=12 m=8
